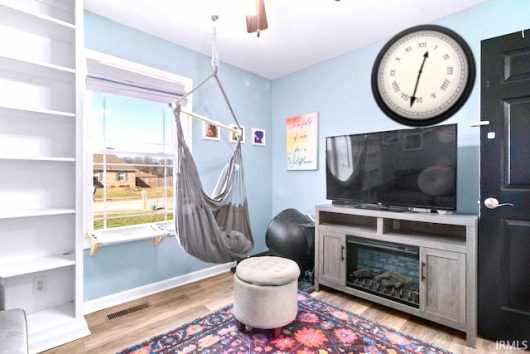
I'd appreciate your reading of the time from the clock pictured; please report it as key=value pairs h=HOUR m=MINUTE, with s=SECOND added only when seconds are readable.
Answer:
h=12 m=32
